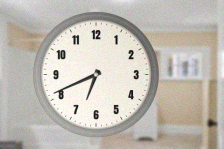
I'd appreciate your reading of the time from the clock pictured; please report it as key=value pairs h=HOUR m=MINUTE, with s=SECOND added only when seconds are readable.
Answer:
h=6 m=41
